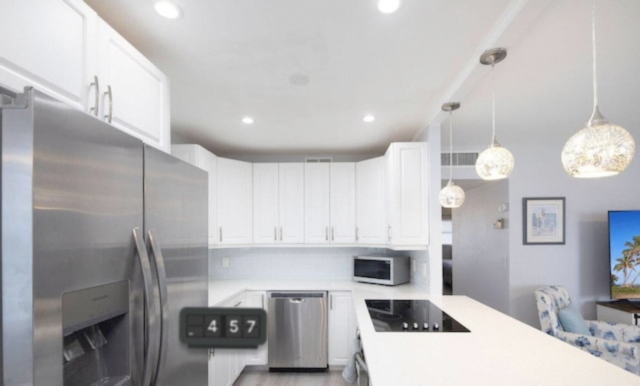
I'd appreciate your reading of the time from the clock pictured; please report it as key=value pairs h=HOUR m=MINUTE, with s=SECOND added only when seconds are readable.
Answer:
h=4 m=57
